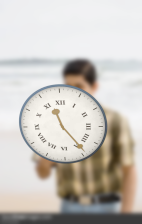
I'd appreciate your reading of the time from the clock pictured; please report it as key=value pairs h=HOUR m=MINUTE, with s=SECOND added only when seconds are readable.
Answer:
h=11 m=24
